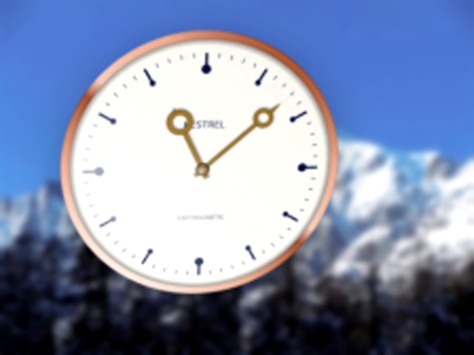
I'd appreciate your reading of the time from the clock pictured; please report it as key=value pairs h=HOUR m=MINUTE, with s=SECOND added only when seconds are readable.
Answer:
h=11 m=8
